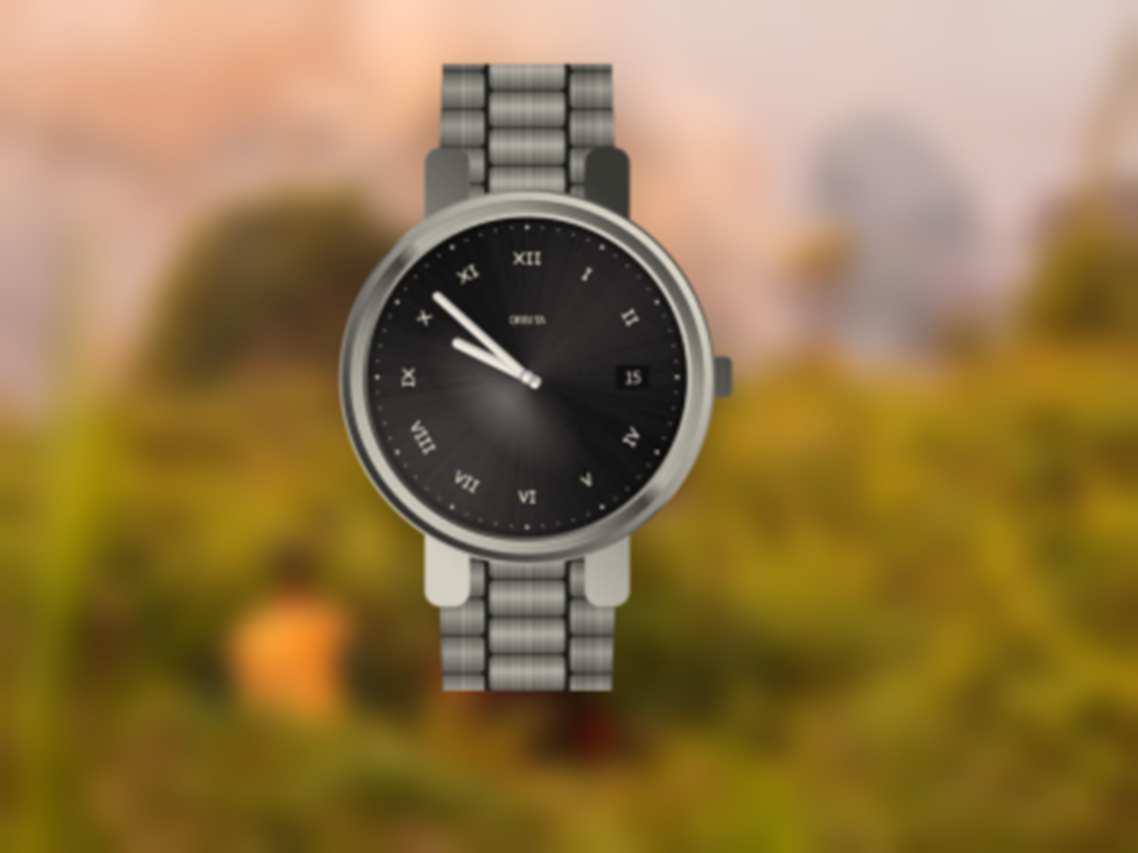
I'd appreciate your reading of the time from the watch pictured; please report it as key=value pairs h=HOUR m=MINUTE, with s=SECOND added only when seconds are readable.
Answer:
h=9 m=52
